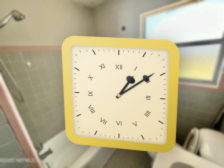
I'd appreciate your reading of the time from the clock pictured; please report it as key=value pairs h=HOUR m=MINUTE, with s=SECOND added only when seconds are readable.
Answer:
h=1 m=9
